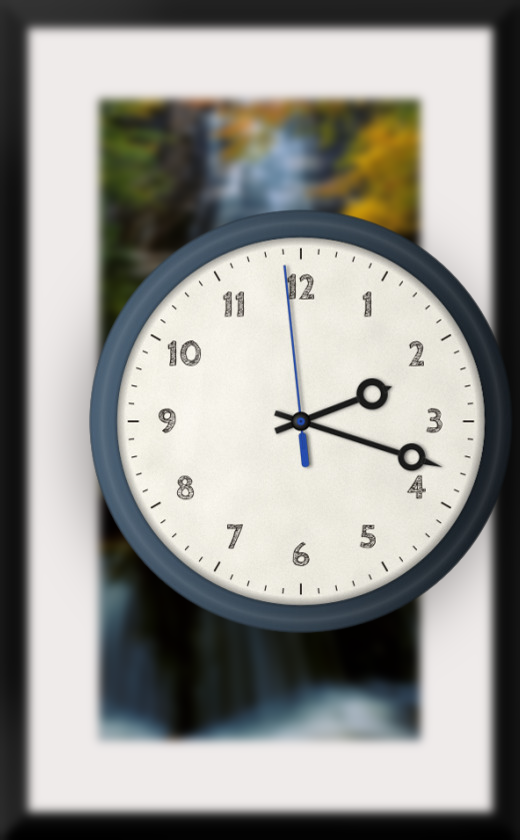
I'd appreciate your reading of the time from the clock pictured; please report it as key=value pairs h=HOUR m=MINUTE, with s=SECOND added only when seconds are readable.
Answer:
h=2 m=17 s=59
